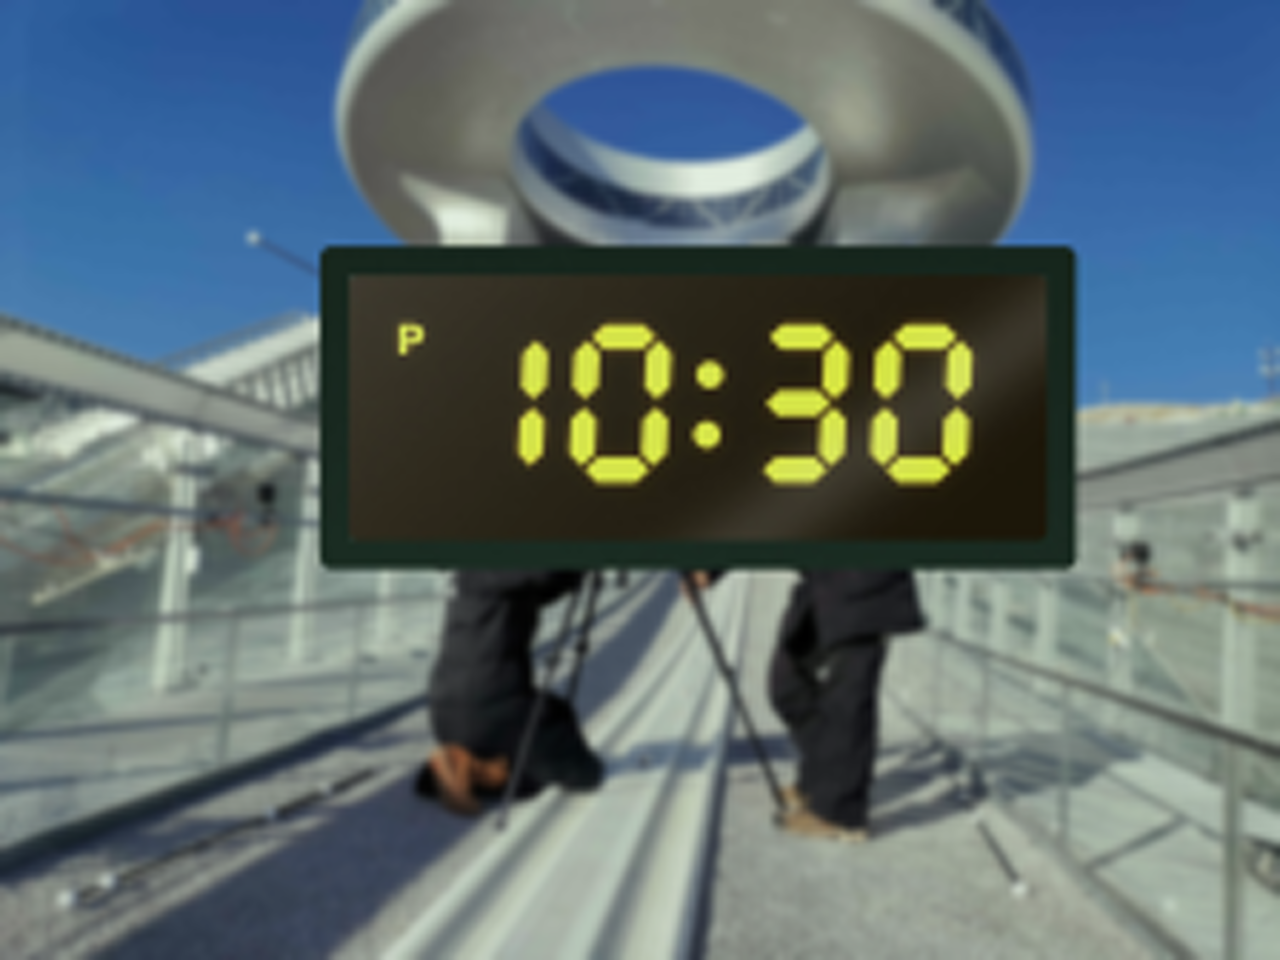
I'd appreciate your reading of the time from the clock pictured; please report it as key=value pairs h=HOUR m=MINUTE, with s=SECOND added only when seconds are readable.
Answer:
h=10 m=30
